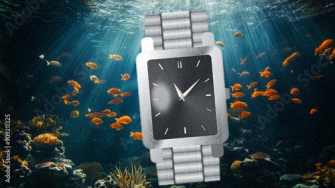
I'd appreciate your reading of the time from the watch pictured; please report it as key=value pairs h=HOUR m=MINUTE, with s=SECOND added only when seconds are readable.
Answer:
h=11 m=8
